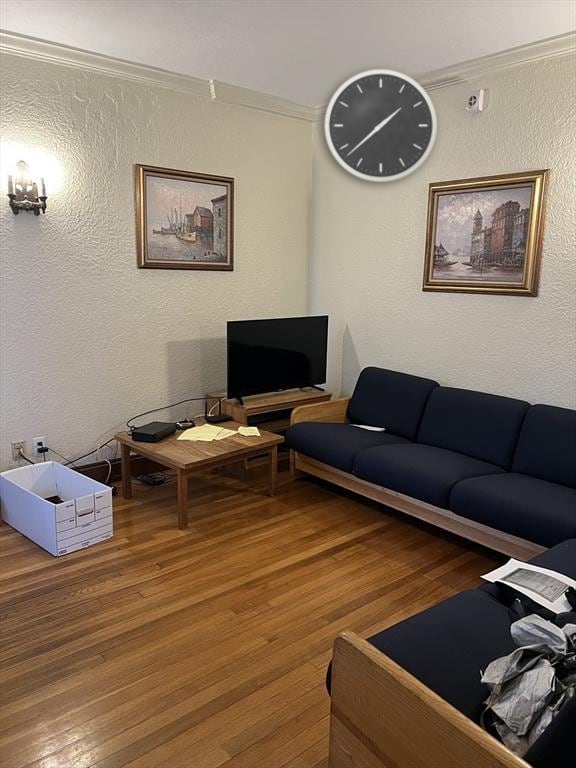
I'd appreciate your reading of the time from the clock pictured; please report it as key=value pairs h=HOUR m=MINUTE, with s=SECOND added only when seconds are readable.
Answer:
h=1 m=38
